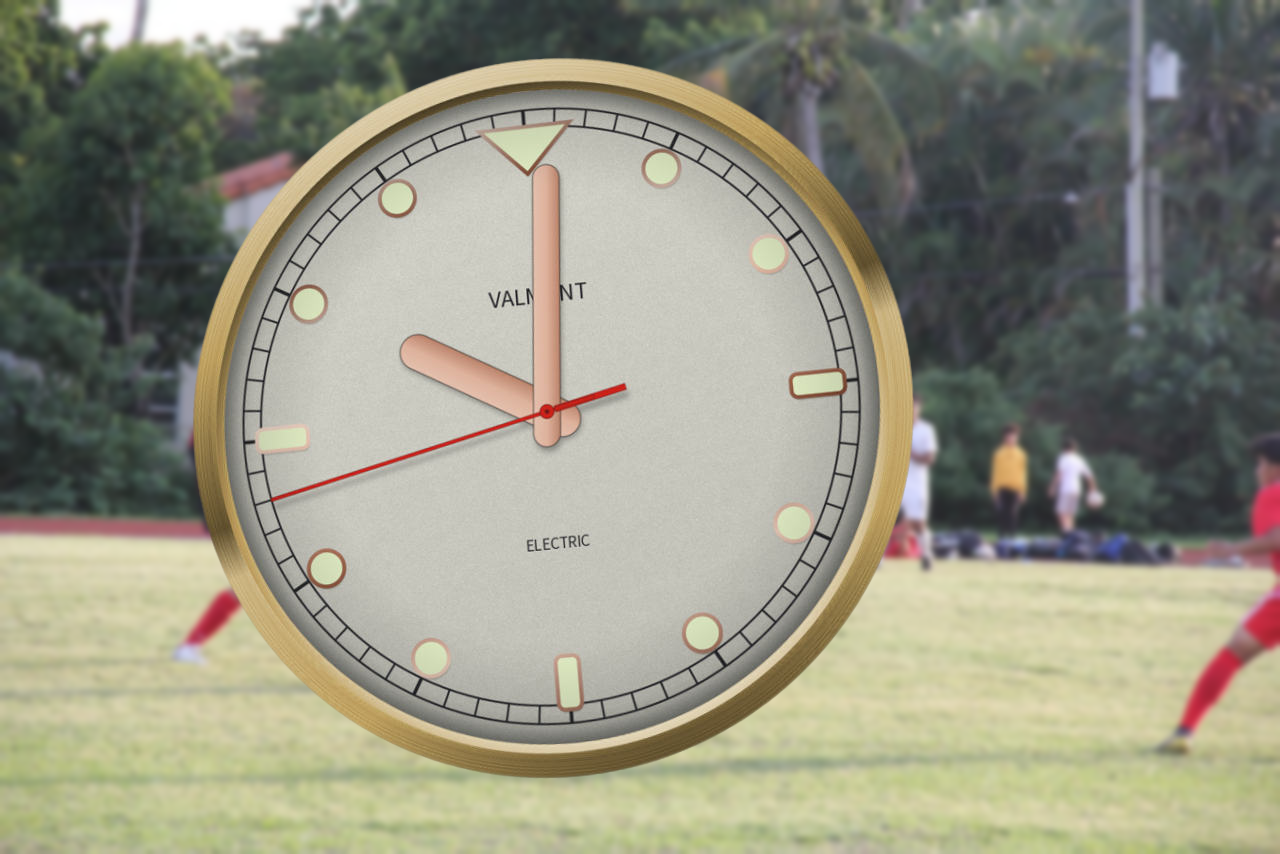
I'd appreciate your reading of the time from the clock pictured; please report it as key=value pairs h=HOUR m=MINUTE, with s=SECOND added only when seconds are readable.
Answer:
h=10 m=0 s=43
